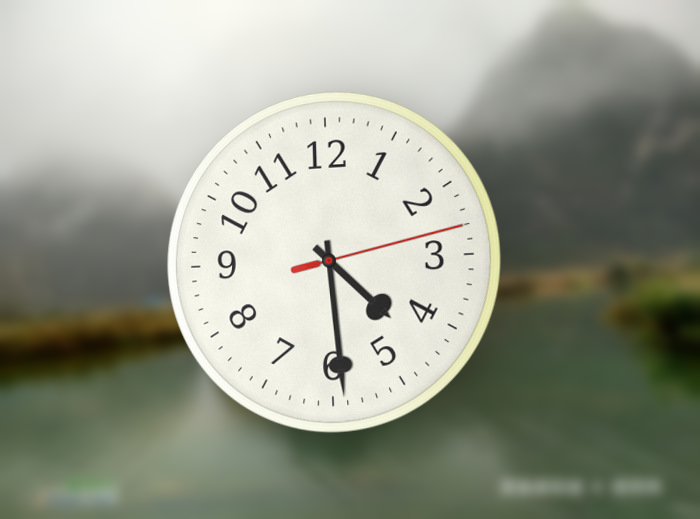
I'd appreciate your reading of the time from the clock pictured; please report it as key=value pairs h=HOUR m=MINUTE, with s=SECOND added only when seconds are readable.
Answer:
h=4 m=29 s=13
